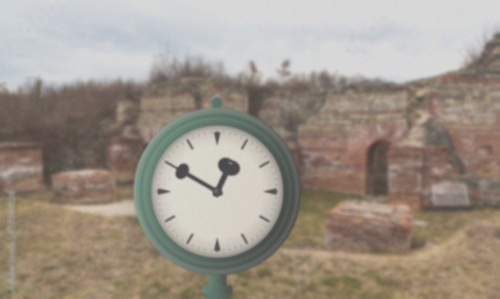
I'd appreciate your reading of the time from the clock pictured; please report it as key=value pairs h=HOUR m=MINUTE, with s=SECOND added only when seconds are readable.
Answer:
h=12 m=50
